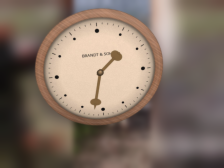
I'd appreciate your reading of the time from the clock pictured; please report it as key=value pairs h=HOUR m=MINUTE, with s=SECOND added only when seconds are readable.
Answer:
h=1 m=32
